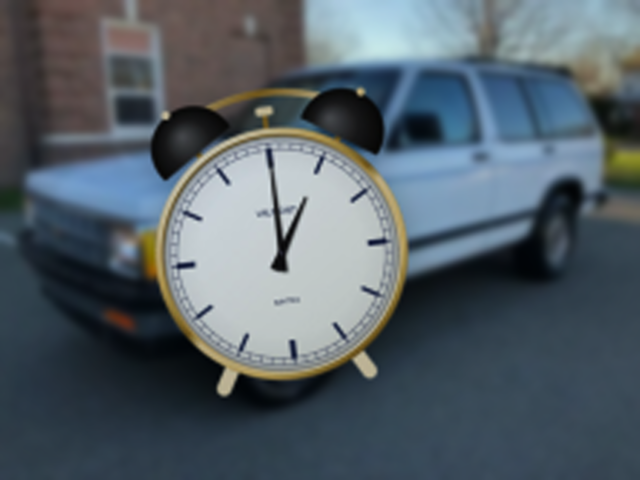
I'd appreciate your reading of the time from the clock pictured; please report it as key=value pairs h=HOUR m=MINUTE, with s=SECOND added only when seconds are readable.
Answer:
h=1 m=0
